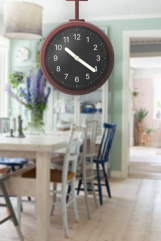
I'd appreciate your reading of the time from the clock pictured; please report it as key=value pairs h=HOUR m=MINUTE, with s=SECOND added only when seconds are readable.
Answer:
h=10 m=21
